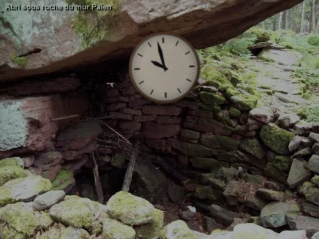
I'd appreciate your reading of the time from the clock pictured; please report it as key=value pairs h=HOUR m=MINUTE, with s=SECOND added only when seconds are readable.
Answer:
h=9 m=58
